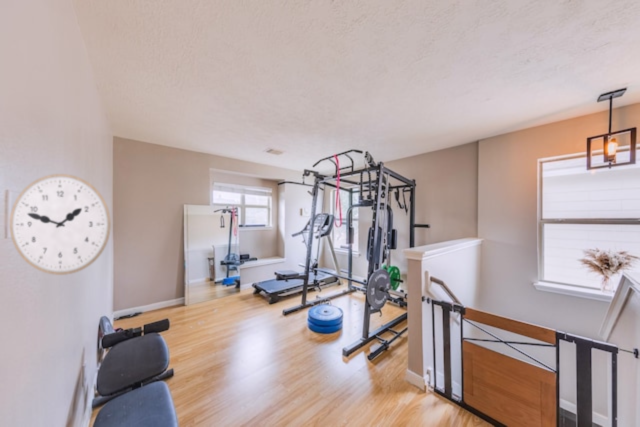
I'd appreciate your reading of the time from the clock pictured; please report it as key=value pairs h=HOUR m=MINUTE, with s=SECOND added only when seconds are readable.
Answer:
h=1 m=48
